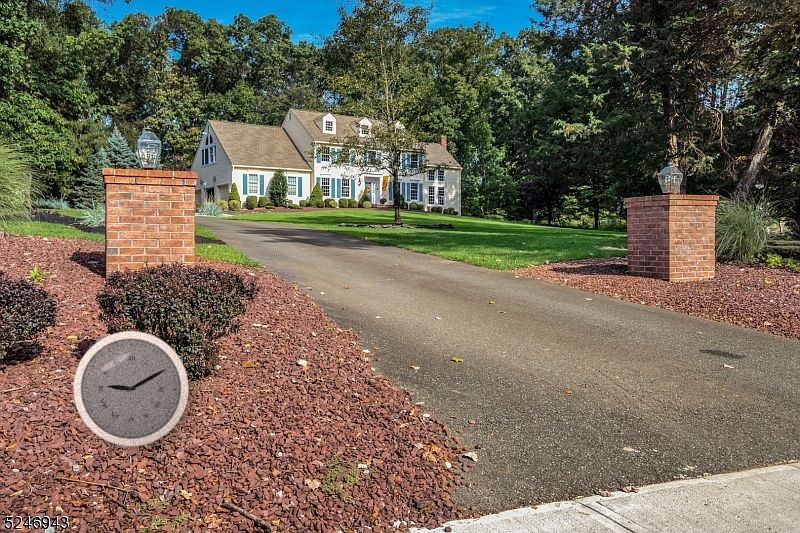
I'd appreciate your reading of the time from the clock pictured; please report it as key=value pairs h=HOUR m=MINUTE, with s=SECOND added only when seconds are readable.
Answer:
h=9 m=10
